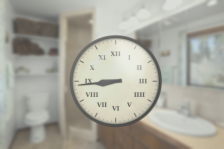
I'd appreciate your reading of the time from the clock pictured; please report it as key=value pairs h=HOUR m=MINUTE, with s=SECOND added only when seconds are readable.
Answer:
h=8 m=44
